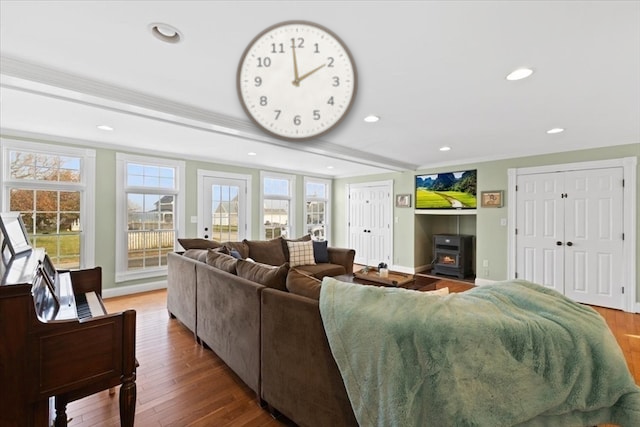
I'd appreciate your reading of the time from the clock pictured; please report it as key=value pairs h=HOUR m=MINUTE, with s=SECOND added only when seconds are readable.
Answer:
h=1 m=59
